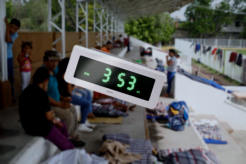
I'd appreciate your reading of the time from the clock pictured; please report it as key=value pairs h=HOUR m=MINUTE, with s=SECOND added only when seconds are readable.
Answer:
h=3 m=53
